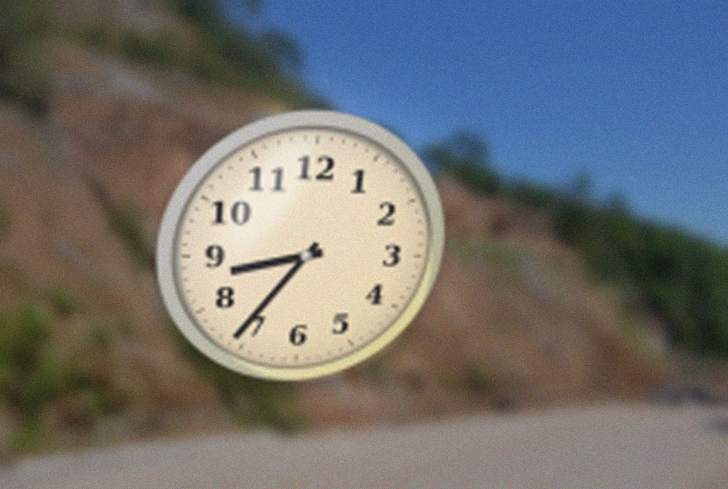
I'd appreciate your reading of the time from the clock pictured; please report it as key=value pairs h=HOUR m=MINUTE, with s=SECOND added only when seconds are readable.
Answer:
h=8 m=36
